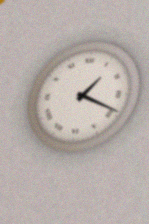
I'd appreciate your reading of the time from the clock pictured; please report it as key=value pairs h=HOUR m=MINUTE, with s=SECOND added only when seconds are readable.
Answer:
h=1 m=19
